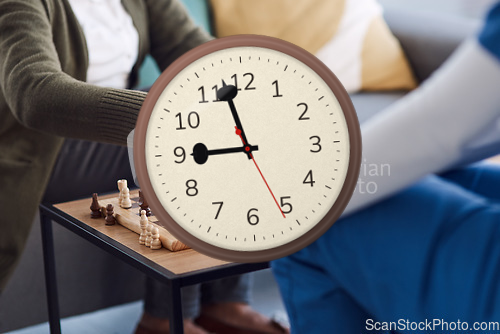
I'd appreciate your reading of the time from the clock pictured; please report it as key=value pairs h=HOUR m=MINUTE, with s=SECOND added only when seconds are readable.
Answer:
h=8 m=57 s=26
